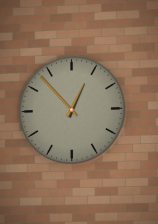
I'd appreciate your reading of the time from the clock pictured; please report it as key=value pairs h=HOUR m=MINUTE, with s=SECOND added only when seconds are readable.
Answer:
h=12 m=53
